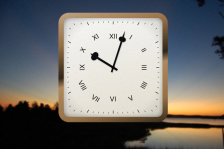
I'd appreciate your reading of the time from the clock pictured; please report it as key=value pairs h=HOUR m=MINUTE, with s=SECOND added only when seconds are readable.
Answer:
h=10 m=3
